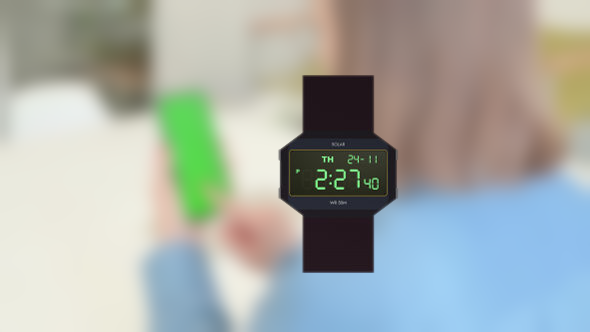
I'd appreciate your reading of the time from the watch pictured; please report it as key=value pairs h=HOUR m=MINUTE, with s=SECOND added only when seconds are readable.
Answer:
h=2 m=27 s=40
